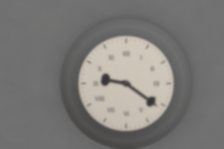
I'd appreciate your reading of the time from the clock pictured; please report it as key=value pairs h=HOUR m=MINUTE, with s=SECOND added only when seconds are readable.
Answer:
h=9 m=21
